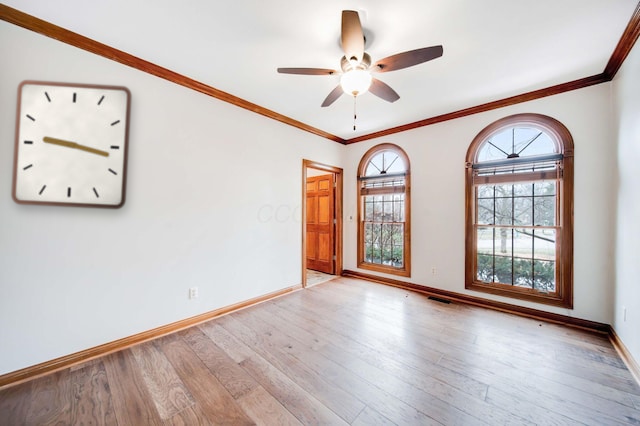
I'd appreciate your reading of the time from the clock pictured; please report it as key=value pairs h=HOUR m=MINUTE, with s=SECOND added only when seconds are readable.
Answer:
h=9 m=17
